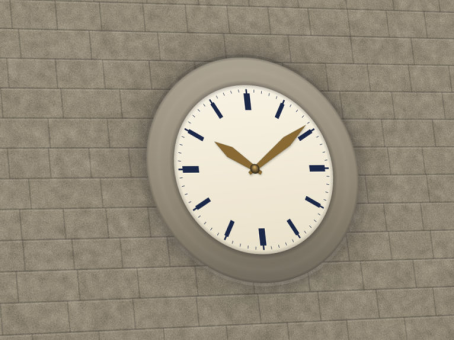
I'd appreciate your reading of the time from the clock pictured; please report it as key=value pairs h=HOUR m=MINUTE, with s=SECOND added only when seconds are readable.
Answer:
h=10 m=9
